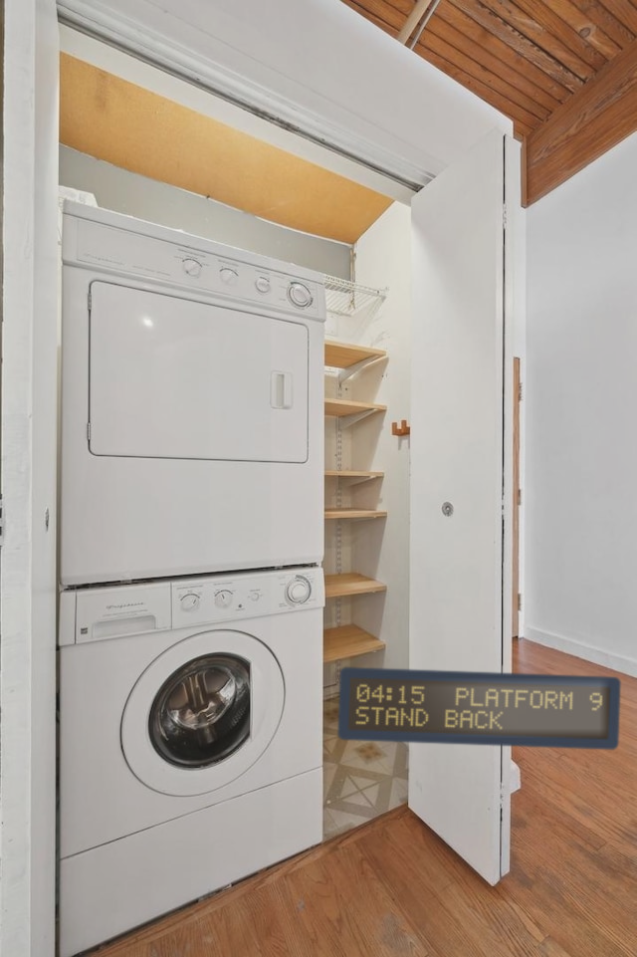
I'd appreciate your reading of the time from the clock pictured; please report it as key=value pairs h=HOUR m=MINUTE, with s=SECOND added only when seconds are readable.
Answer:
h=4 m=15
